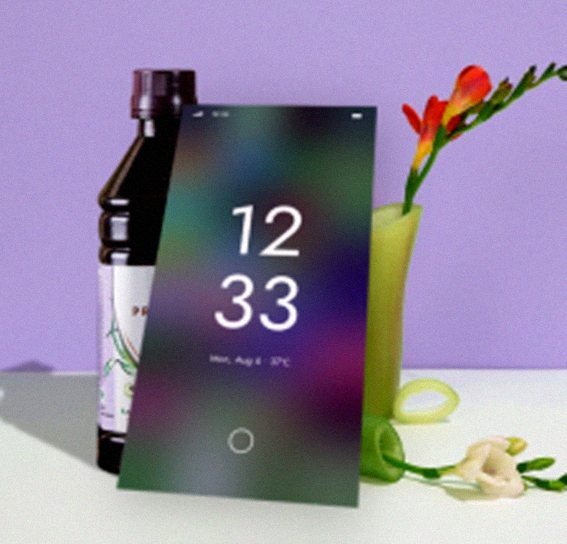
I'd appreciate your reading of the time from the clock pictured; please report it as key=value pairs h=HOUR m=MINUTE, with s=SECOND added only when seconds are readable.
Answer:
h=12 m=33
